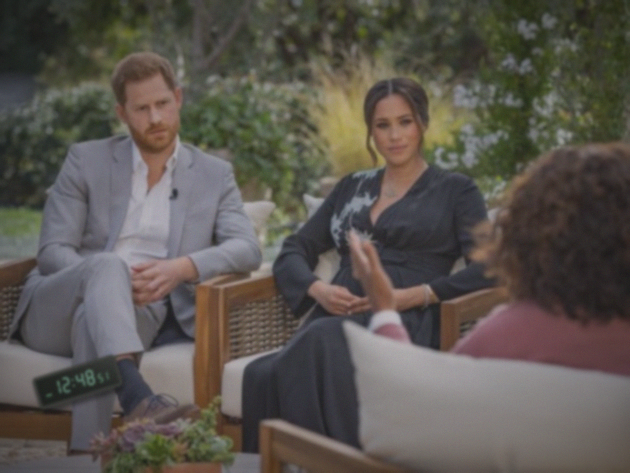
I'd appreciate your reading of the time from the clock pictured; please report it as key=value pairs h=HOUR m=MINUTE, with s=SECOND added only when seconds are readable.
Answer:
h=12 m=48
